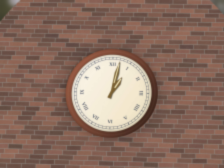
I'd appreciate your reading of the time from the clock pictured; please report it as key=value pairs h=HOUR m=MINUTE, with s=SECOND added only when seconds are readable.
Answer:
h=1 m=2
